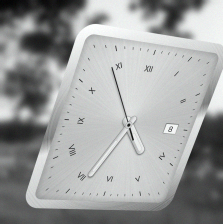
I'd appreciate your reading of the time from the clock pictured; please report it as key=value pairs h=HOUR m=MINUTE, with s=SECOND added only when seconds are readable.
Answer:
h=4 m=33 s=54
